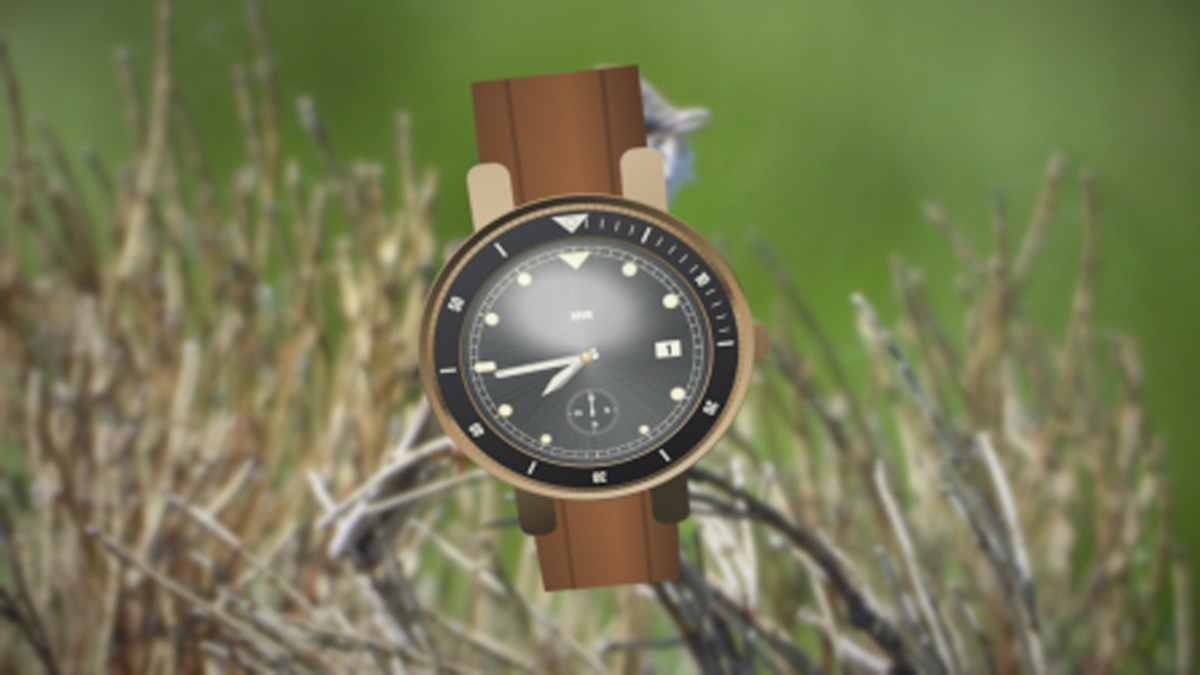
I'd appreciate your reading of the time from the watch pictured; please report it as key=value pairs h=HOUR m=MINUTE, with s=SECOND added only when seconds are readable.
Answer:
h=7 m=44
